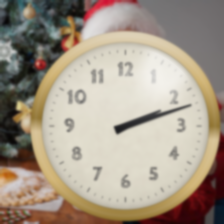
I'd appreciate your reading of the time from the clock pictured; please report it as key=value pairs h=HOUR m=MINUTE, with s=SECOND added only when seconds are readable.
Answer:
h=2 m=12
